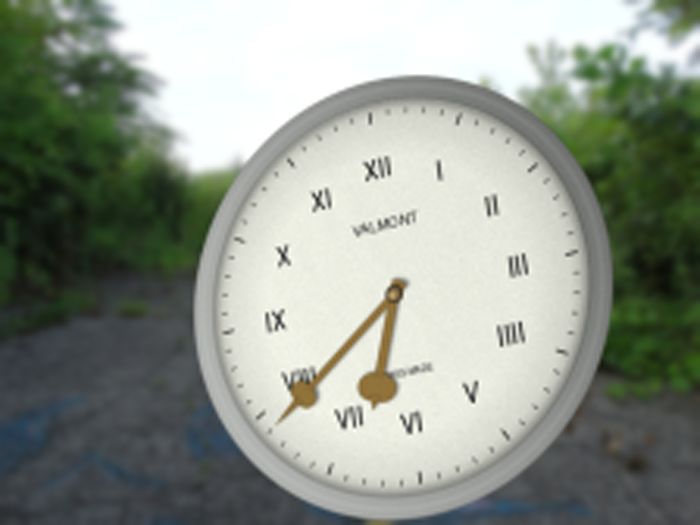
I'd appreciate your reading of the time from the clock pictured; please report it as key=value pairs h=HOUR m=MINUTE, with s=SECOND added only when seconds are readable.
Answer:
h=6 m=39
